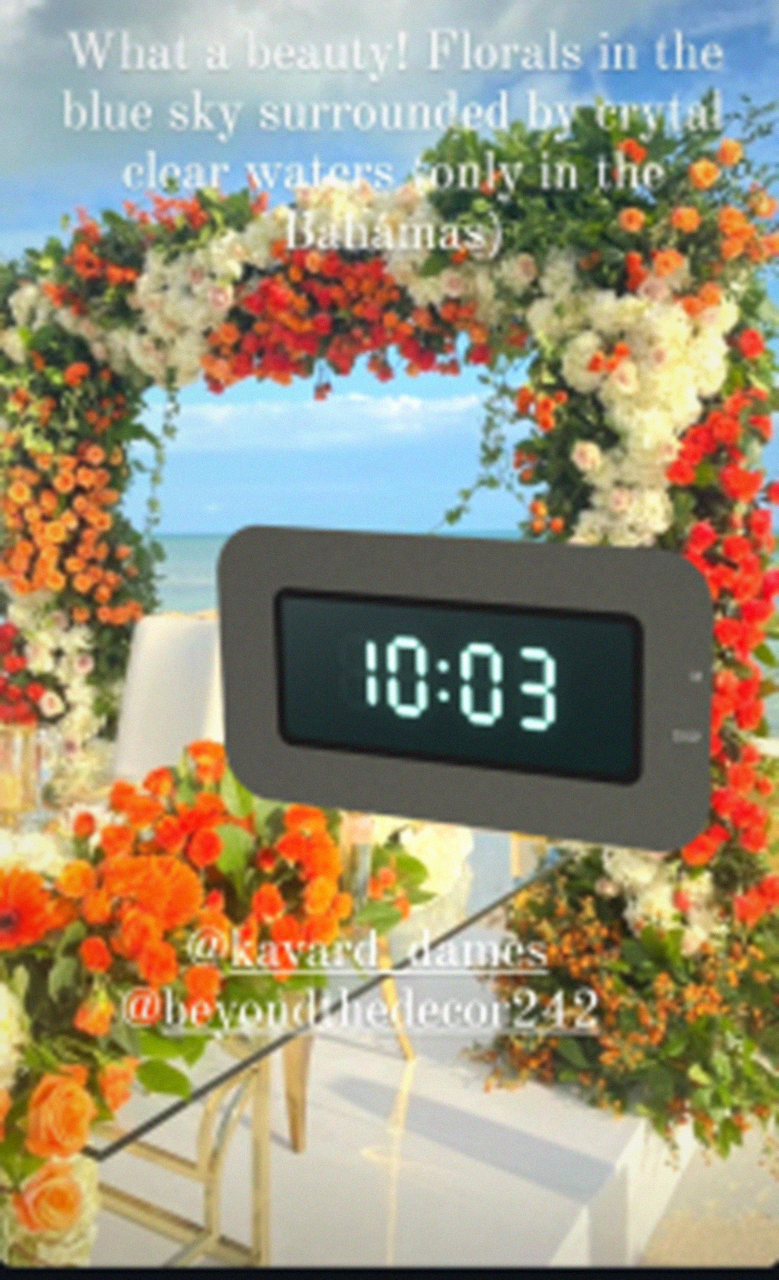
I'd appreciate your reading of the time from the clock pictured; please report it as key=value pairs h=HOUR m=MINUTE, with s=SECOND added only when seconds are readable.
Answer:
h=10 m=3
